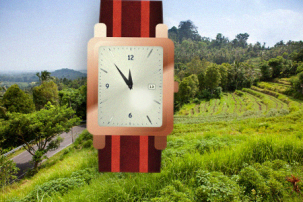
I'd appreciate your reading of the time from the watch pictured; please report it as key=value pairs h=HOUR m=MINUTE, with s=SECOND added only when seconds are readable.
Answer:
h=11 m=54
